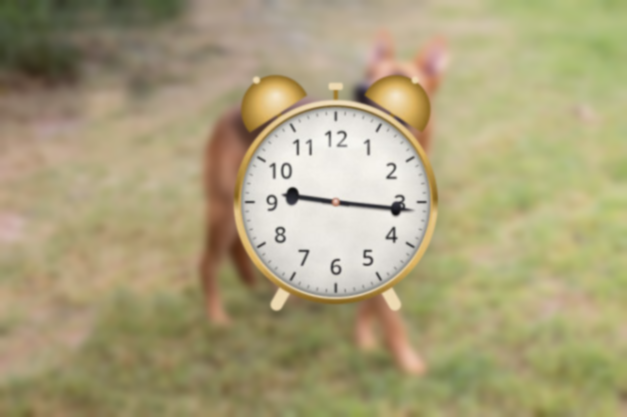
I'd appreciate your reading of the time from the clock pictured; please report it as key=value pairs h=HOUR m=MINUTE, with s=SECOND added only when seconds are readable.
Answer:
h=9 m=16
